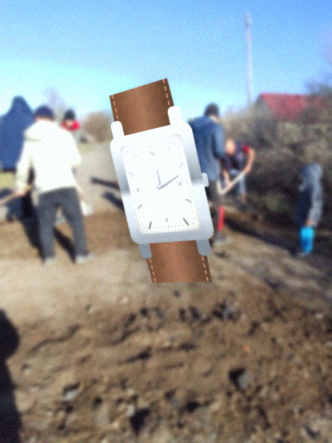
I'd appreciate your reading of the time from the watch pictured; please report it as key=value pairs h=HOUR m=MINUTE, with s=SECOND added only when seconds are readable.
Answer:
h=12 m=12
